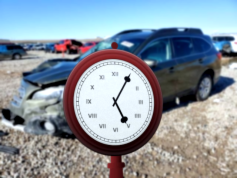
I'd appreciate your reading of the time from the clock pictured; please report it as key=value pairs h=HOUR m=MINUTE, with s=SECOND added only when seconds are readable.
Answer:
h=5 m=5
